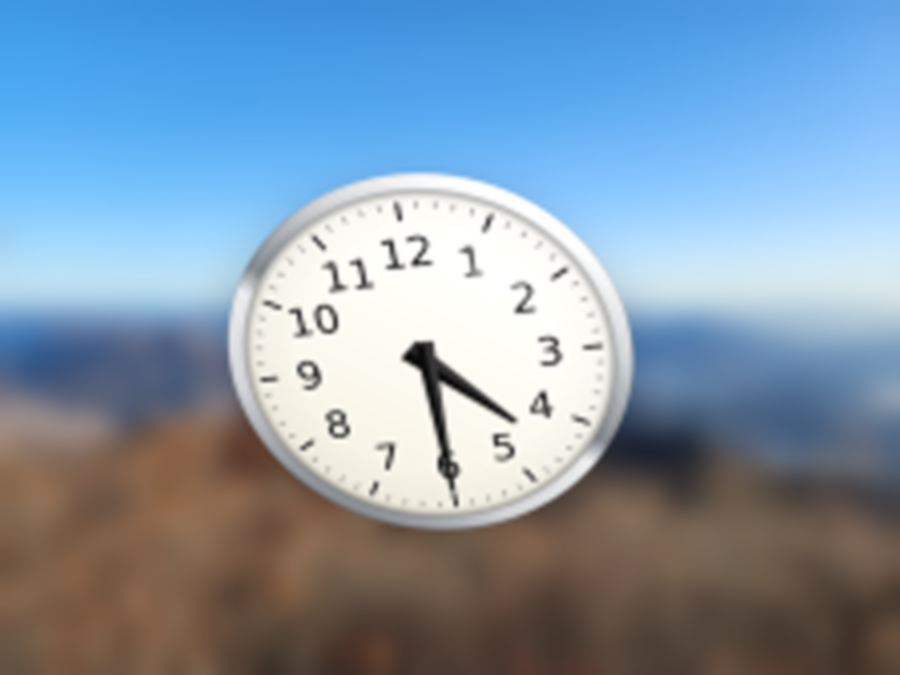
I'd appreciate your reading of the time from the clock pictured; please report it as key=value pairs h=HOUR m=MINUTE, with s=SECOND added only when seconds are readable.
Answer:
h=4 m=30
